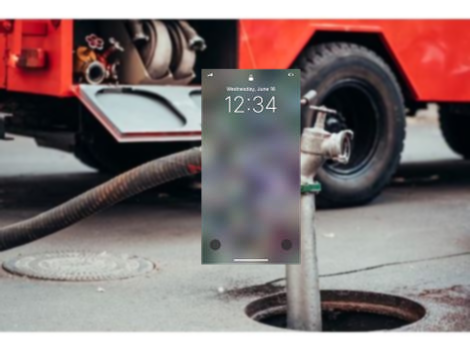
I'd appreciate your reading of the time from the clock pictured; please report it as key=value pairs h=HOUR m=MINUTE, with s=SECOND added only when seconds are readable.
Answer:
h=12 m=34
